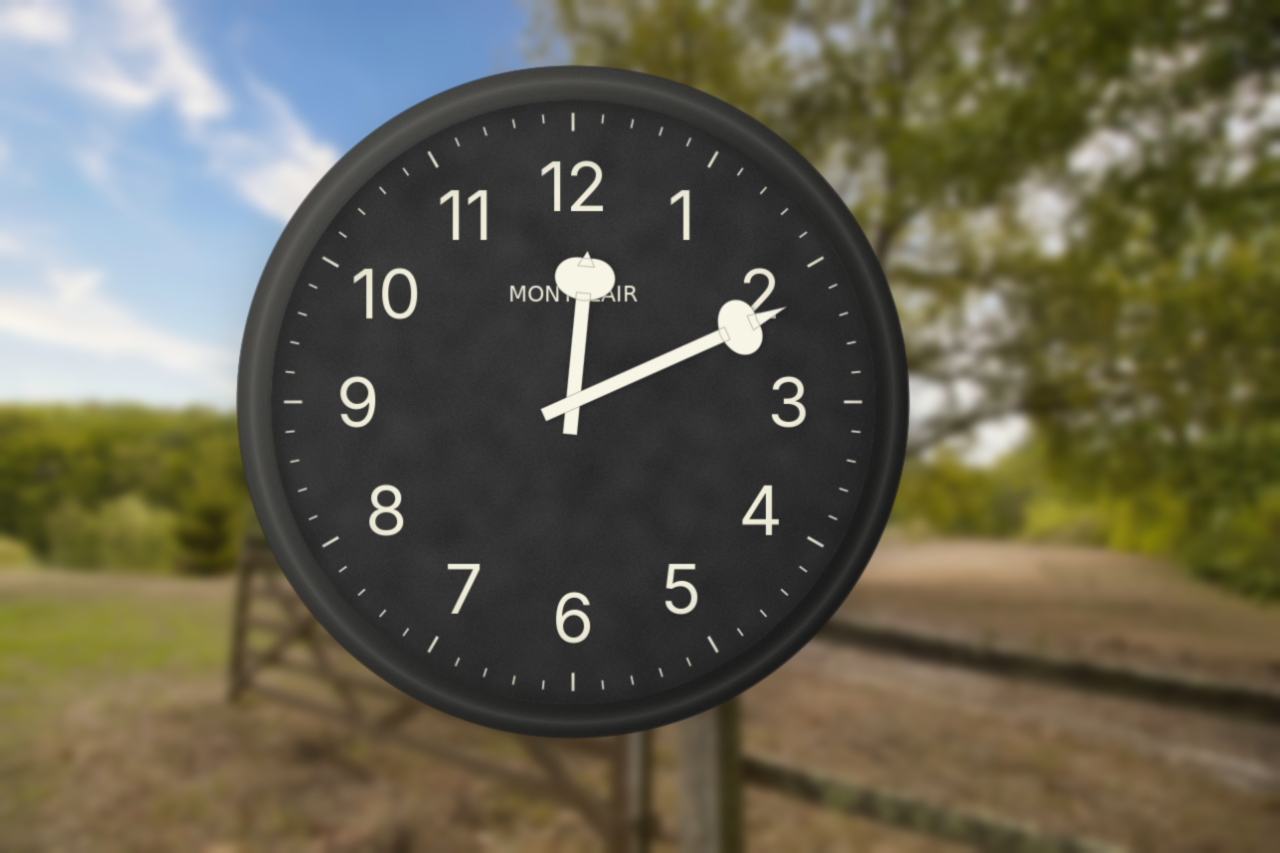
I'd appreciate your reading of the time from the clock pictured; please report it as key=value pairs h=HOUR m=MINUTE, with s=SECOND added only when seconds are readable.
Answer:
h=12 m=11
